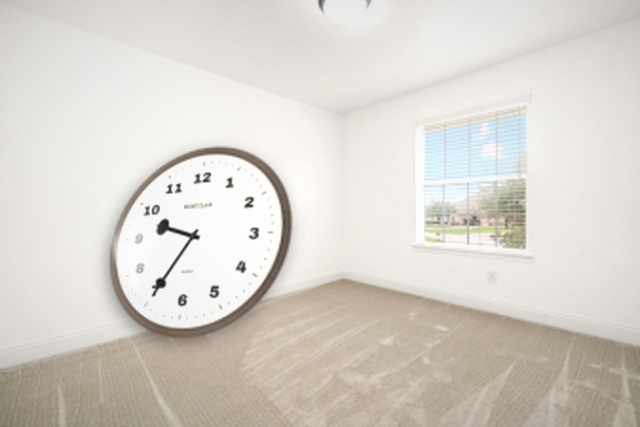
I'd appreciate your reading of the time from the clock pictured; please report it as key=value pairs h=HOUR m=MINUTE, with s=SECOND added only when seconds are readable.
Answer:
h=9 m=35
